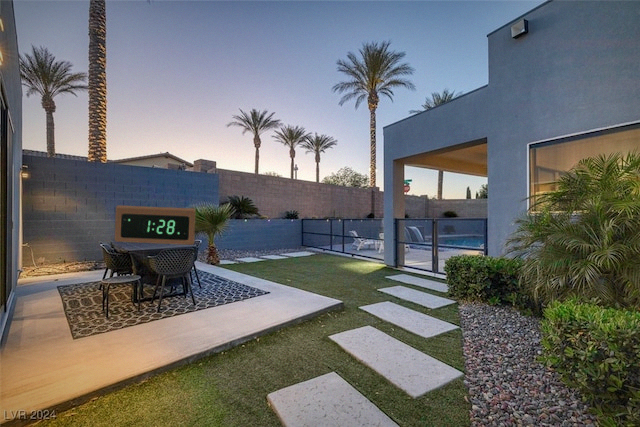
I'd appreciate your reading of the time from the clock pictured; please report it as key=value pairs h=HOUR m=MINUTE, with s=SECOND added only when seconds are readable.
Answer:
h=1 m=28
